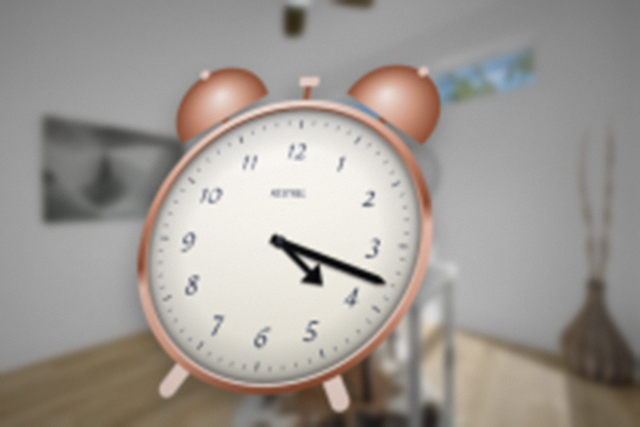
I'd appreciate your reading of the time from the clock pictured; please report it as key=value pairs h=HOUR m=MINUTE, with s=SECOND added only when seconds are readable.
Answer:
h=4 m=18
